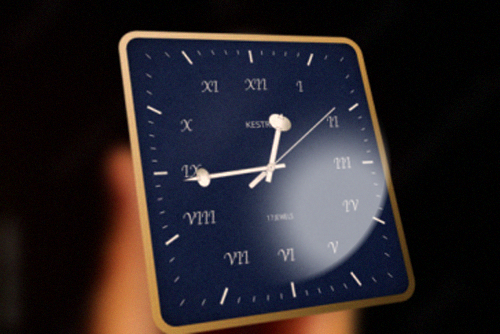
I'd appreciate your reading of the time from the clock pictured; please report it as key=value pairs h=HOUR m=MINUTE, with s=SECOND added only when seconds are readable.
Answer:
h=12 m=44 s=9
